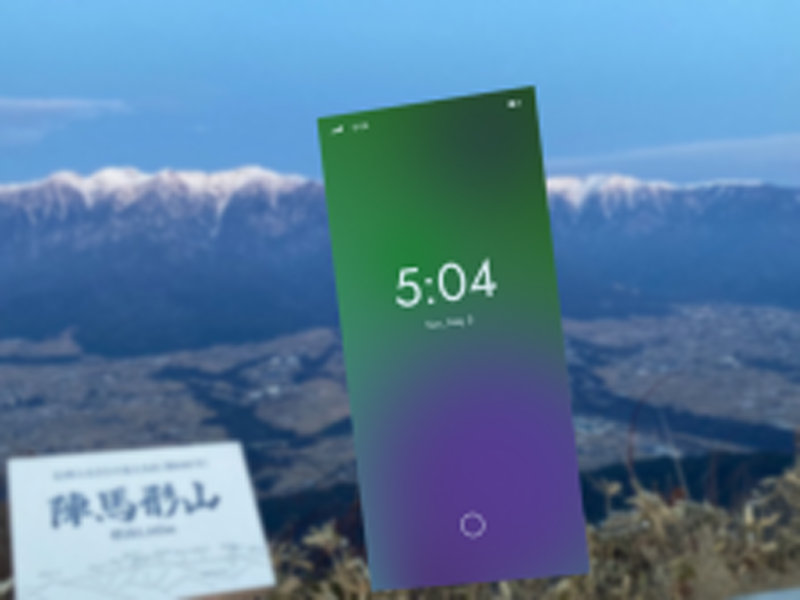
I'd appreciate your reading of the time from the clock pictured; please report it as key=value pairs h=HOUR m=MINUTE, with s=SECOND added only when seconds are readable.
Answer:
h=5 m=4
